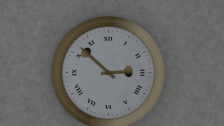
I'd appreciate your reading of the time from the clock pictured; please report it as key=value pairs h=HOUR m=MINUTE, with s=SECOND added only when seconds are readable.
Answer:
h=2 m=52
